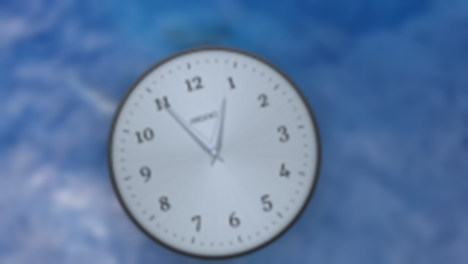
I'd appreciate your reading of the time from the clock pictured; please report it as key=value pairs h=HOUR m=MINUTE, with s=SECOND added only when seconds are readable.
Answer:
h=12 m=55
